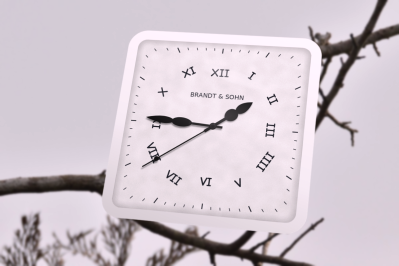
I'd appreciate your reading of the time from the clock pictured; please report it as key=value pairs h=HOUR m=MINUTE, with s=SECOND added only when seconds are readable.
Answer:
h=1 m=45 s=39
